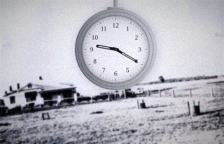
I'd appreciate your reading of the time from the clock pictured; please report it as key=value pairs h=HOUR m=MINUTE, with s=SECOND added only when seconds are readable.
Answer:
h=9 m=20
